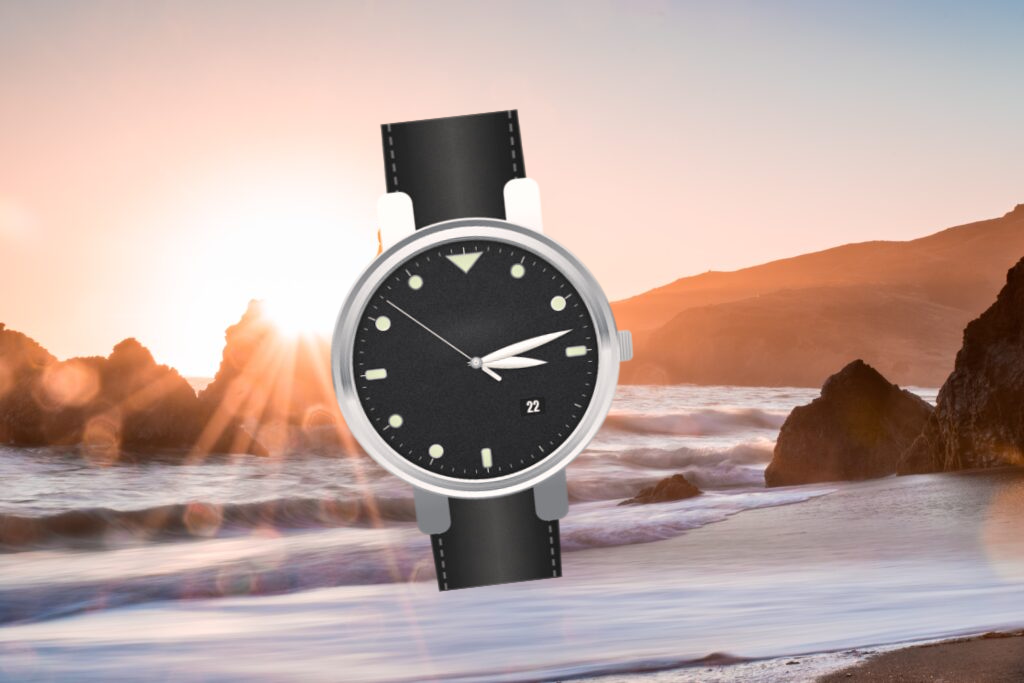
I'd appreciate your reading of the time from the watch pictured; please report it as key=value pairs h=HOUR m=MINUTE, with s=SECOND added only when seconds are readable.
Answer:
h=3 m=12 s=52
